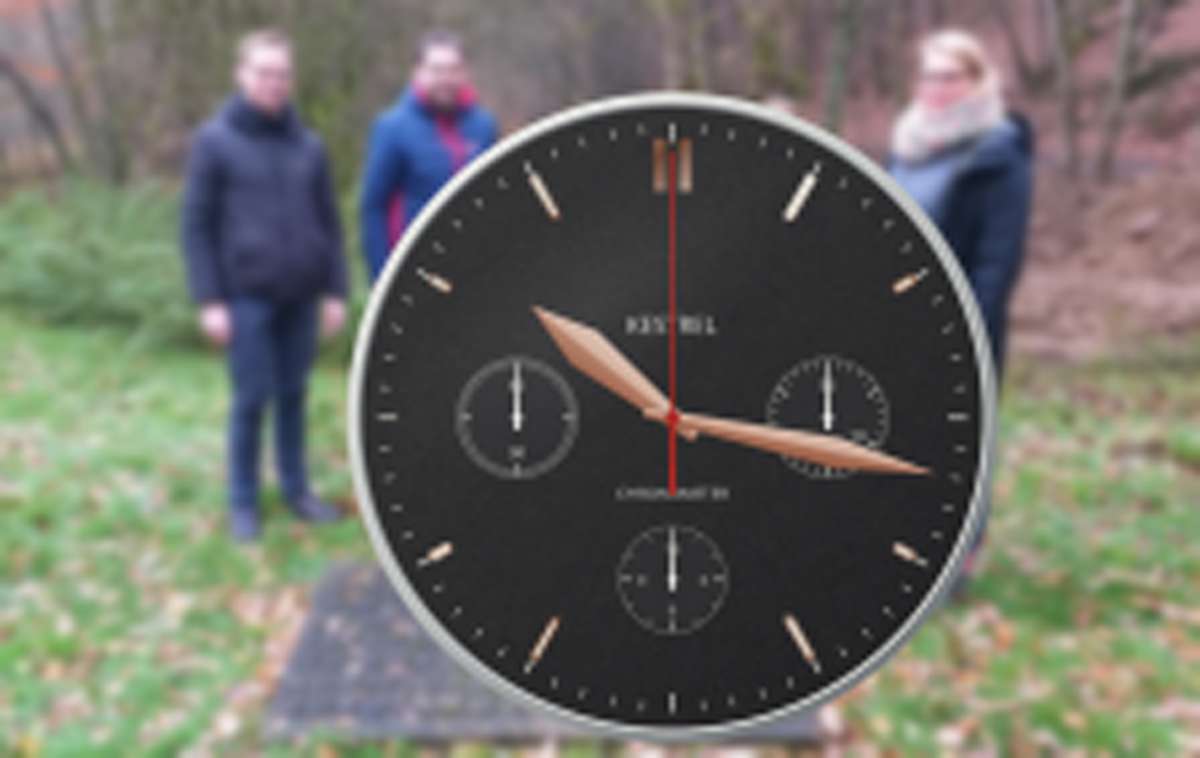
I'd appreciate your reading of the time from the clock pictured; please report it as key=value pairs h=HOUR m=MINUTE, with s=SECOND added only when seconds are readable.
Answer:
h=10 m=17
